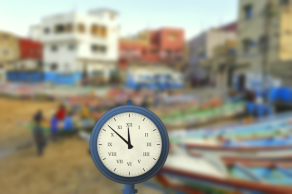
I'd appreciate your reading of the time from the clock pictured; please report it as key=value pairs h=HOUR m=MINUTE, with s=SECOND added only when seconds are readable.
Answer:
h=11 m=52
